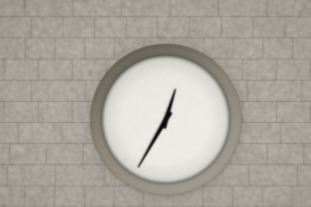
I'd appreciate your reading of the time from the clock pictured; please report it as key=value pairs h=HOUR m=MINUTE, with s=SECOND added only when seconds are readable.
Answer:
h=12 m=35
